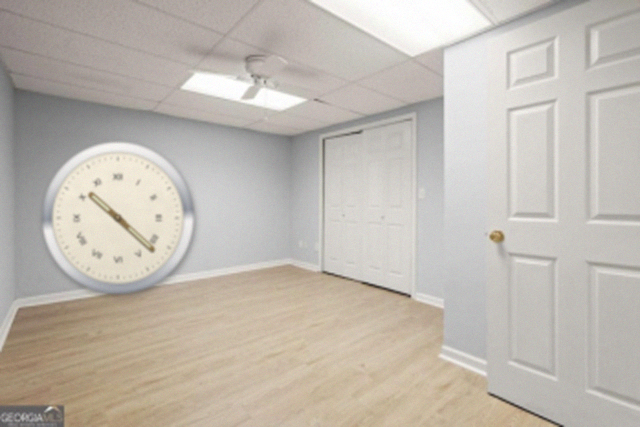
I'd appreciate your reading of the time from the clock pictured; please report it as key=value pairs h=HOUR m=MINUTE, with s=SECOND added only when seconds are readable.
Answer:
h=10 m=22
